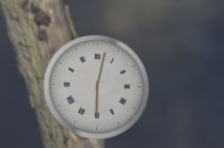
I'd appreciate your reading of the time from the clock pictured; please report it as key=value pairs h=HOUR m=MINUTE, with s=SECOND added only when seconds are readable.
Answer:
h=6 m=2
